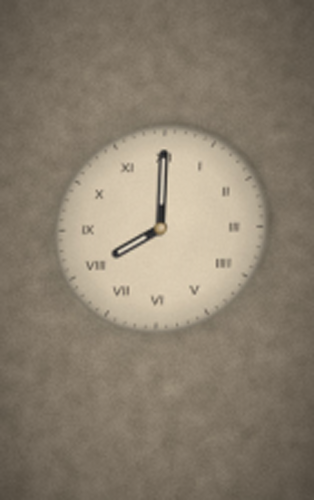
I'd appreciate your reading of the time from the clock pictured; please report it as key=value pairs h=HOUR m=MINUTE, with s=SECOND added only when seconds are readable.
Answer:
h=8 m=0
